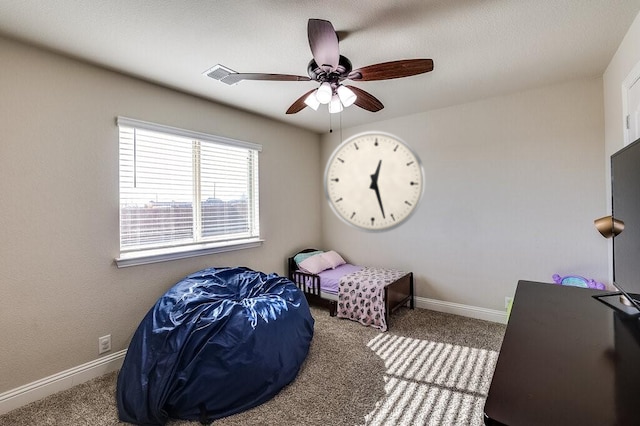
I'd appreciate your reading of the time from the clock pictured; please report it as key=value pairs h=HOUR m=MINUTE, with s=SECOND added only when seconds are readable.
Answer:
h=12 m=27
